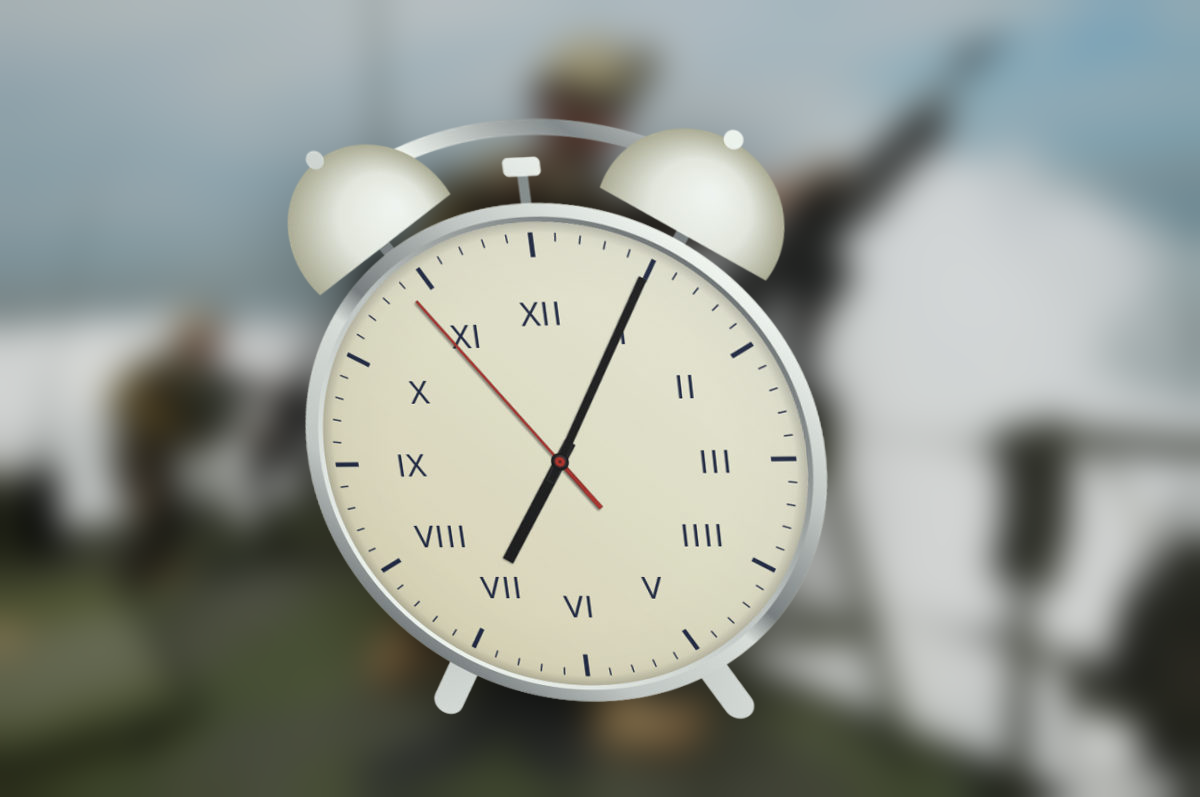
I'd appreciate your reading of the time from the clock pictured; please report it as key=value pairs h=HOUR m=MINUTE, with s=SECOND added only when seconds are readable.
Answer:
h=7 m=4 s=54
